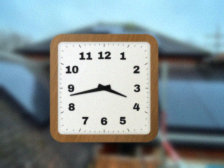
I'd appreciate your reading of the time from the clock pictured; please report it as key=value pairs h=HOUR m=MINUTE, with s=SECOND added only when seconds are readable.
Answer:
h=3 m=43
